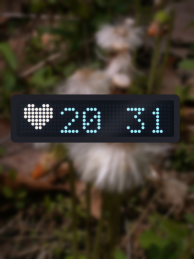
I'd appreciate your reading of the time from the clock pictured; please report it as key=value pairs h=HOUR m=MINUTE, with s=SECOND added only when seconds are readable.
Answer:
h=20 m=31
